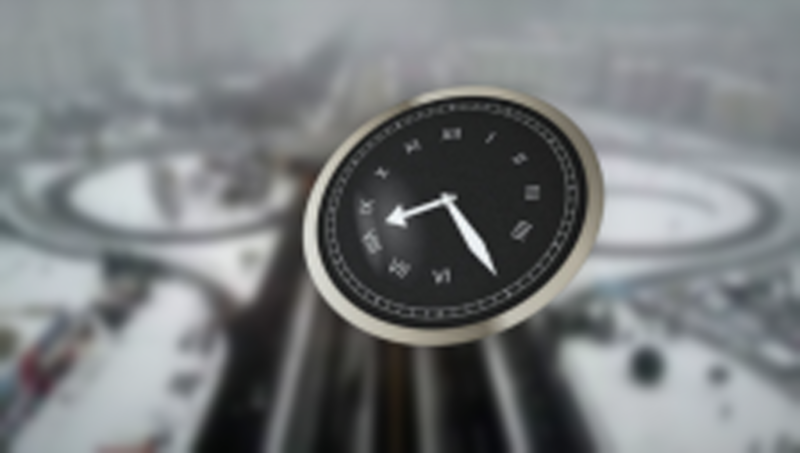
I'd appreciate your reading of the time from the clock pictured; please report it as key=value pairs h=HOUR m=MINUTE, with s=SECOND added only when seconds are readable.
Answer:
h=8 m=25
